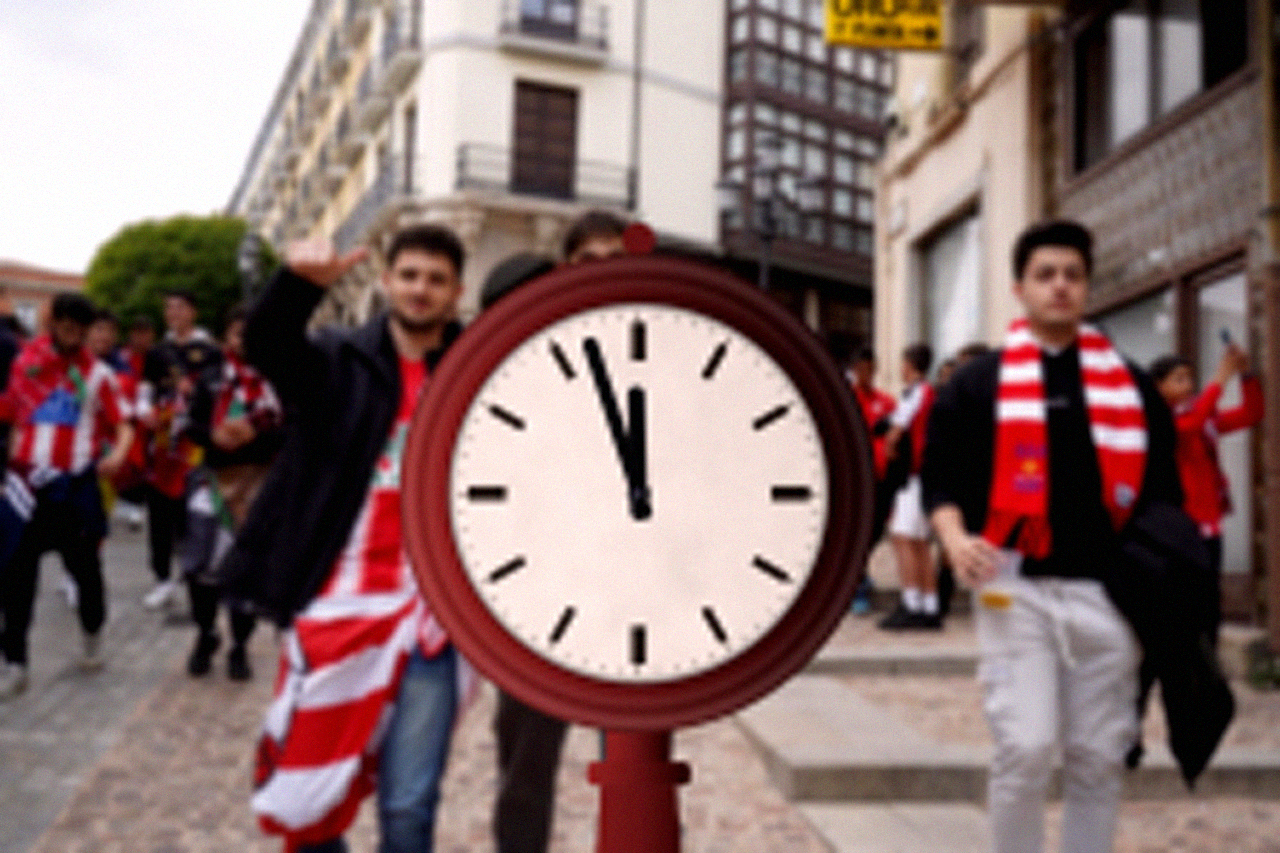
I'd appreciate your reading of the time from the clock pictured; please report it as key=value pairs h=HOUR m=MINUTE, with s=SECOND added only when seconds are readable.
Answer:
h=11 m=57
